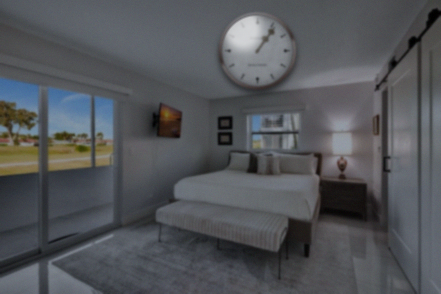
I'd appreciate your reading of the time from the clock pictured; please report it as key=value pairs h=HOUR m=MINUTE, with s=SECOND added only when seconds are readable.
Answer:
h=1 m=6
